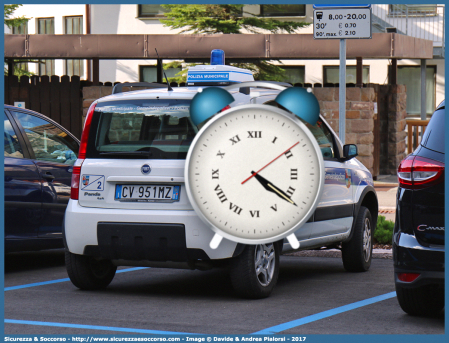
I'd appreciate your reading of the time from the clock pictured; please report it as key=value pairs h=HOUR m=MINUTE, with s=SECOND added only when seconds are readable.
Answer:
h=4 m=21 s=9
